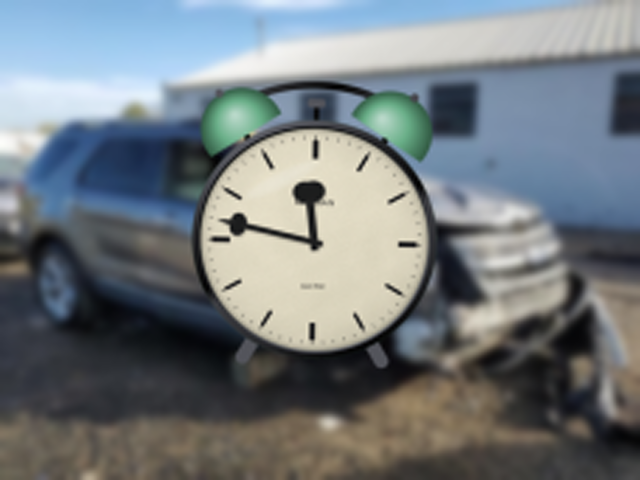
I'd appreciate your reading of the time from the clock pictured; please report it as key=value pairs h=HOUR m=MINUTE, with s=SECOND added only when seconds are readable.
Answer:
h=11 m=47
